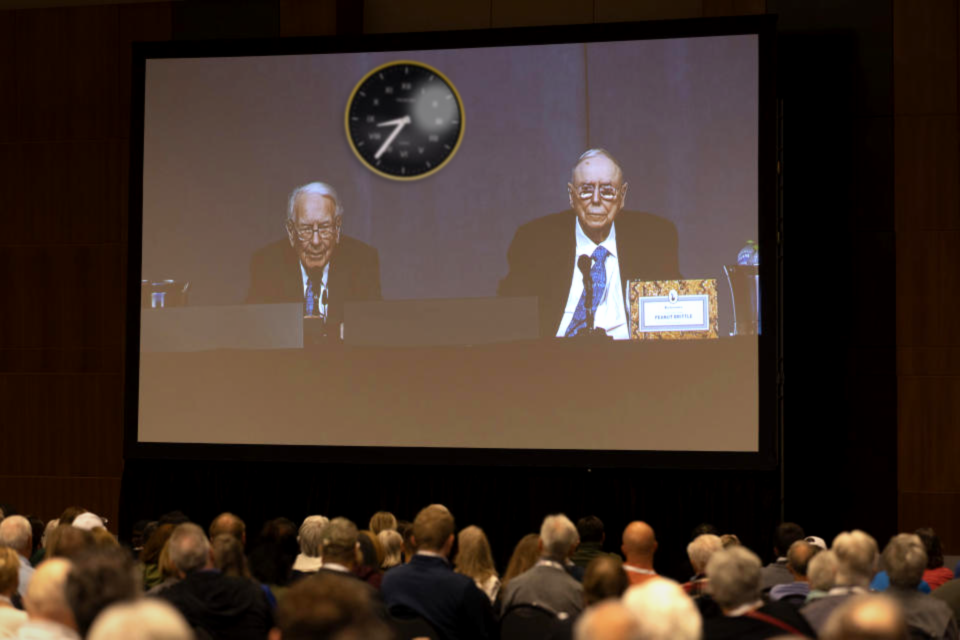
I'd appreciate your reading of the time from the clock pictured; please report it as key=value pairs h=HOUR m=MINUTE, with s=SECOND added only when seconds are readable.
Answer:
h=8 m=36
